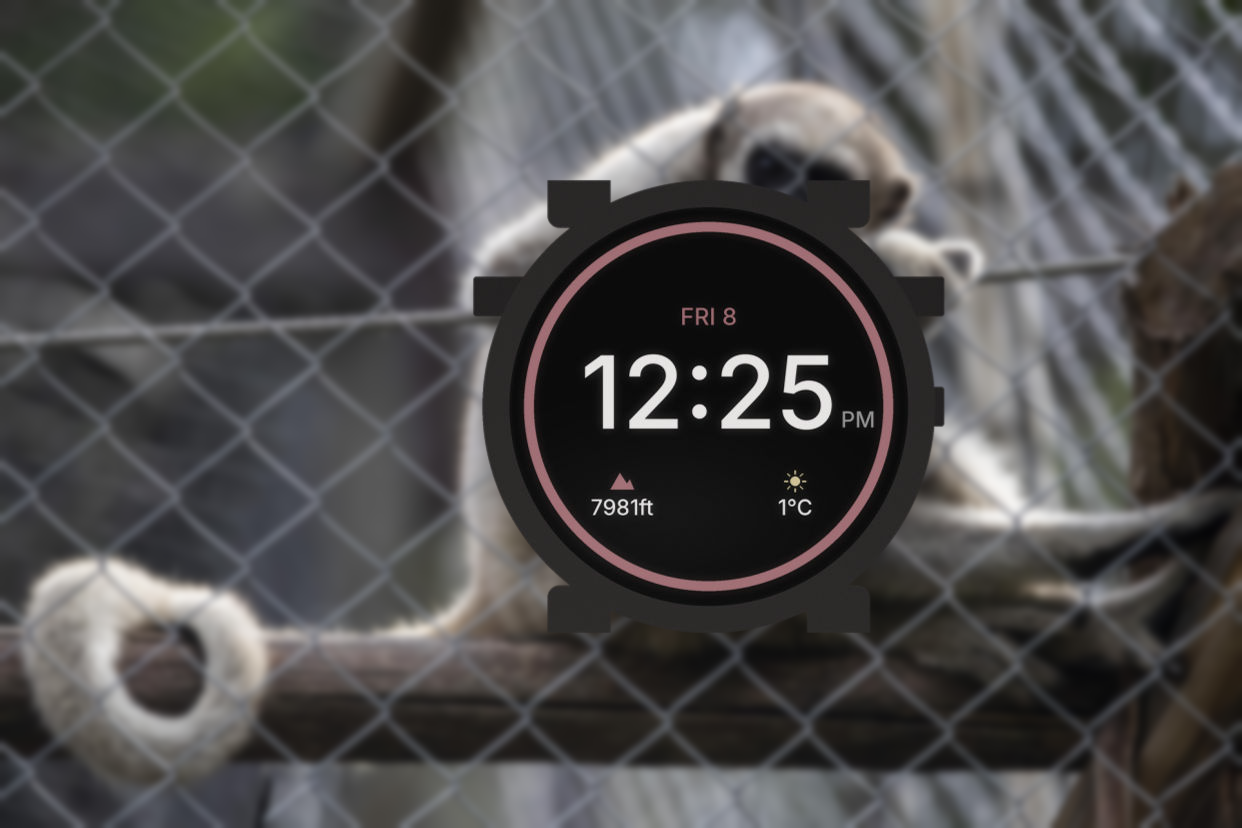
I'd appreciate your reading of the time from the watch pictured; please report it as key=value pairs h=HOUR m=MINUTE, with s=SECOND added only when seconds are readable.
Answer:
h=12 m=25
